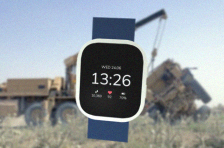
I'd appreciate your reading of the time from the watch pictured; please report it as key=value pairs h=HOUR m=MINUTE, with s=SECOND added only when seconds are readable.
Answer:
h=13 m=26
